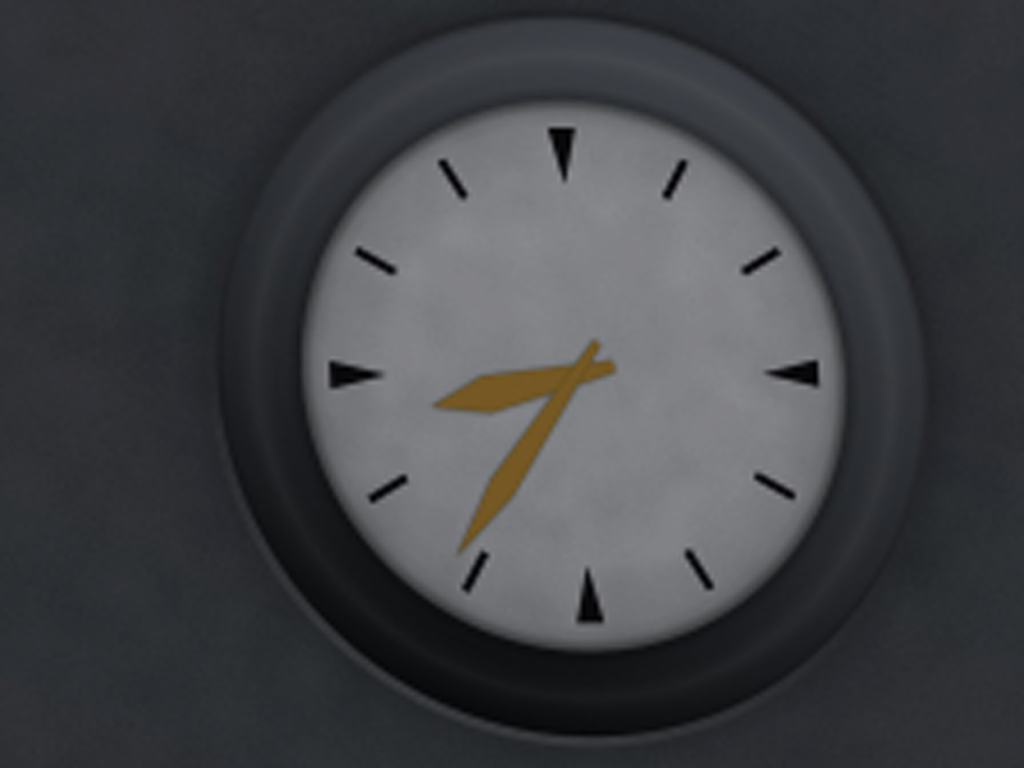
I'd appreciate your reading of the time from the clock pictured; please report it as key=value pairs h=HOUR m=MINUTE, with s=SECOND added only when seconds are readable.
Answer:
h=8 m=36
